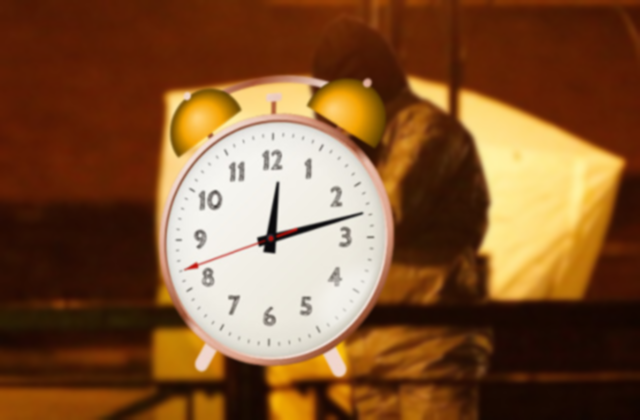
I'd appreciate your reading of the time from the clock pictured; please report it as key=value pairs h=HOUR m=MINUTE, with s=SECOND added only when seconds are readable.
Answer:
h=12 m=12 s=42
